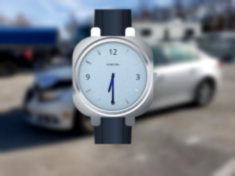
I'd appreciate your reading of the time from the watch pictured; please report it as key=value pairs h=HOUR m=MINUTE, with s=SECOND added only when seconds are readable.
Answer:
h=6 m=30
